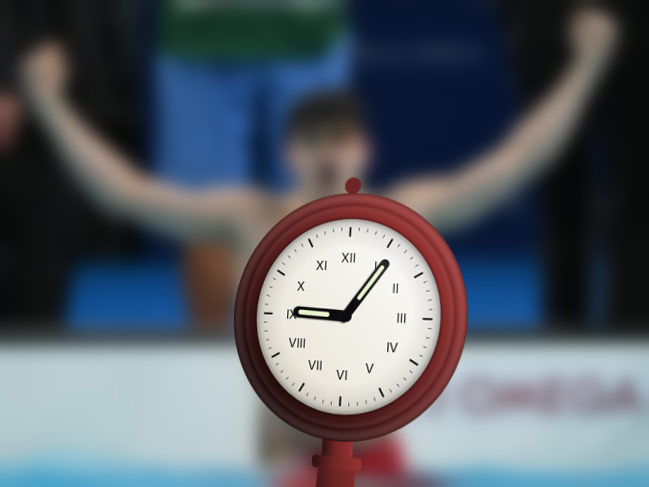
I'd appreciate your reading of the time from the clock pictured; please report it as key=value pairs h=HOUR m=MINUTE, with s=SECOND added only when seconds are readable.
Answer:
h=9 m=6
